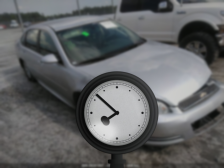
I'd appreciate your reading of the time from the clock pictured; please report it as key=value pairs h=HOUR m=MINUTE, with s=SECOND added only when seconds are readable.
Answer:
h=7 m=52
